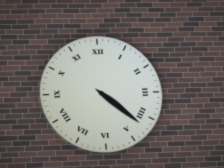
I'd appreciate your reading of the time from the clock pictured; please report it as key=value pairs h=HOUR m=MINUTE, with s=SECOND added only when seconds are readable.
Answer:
h=4 m=22
